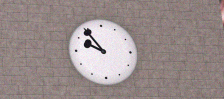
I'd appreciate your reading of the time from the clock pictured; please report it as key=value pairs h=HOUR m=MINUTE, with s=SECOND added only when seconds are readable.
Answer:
h=9 m=54
